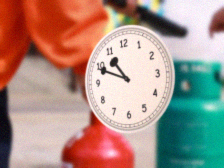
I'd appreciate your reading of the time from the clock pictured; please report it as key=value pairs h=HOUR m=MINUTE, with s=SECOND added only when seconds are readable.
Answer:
h=10 m=49
